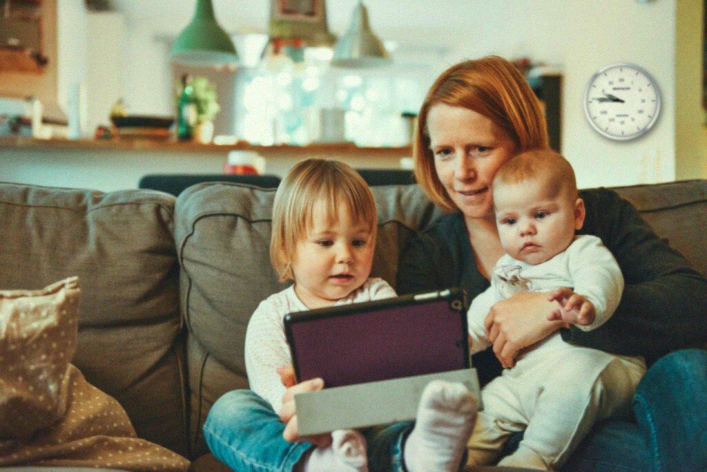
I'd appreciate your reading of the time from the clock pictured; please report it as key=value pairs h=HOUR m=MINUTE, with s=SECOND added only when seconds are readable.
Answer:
h=9 m=46
